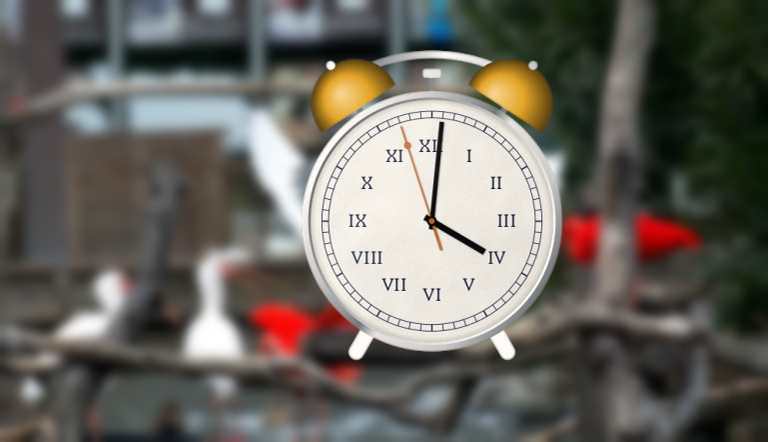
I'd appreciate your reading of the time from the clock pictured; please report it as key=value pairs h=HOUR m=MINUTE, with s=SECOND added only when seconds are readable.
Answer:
h=4 m=0 s=57
